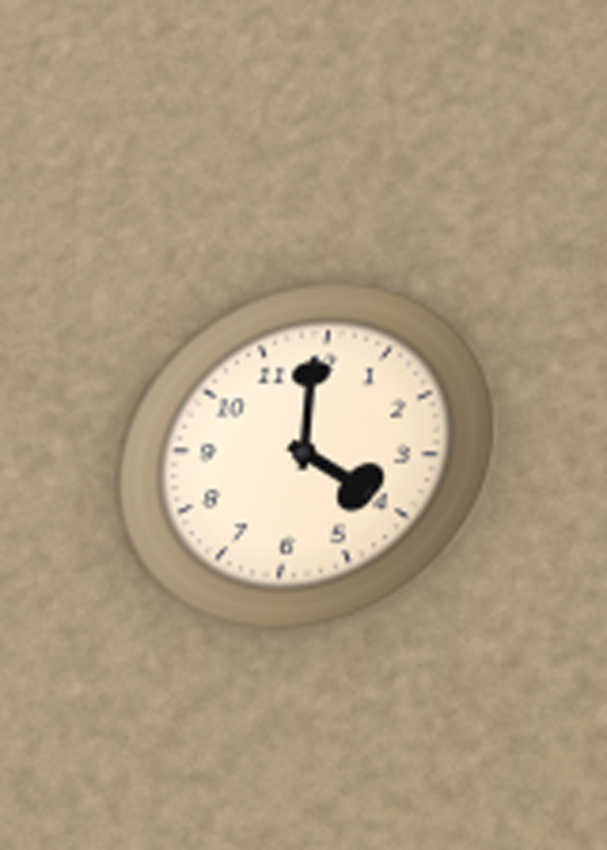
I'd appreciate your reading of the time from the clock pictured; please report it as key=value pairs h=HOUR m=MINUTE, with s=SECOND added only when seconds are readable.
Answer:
h=3 m=59
